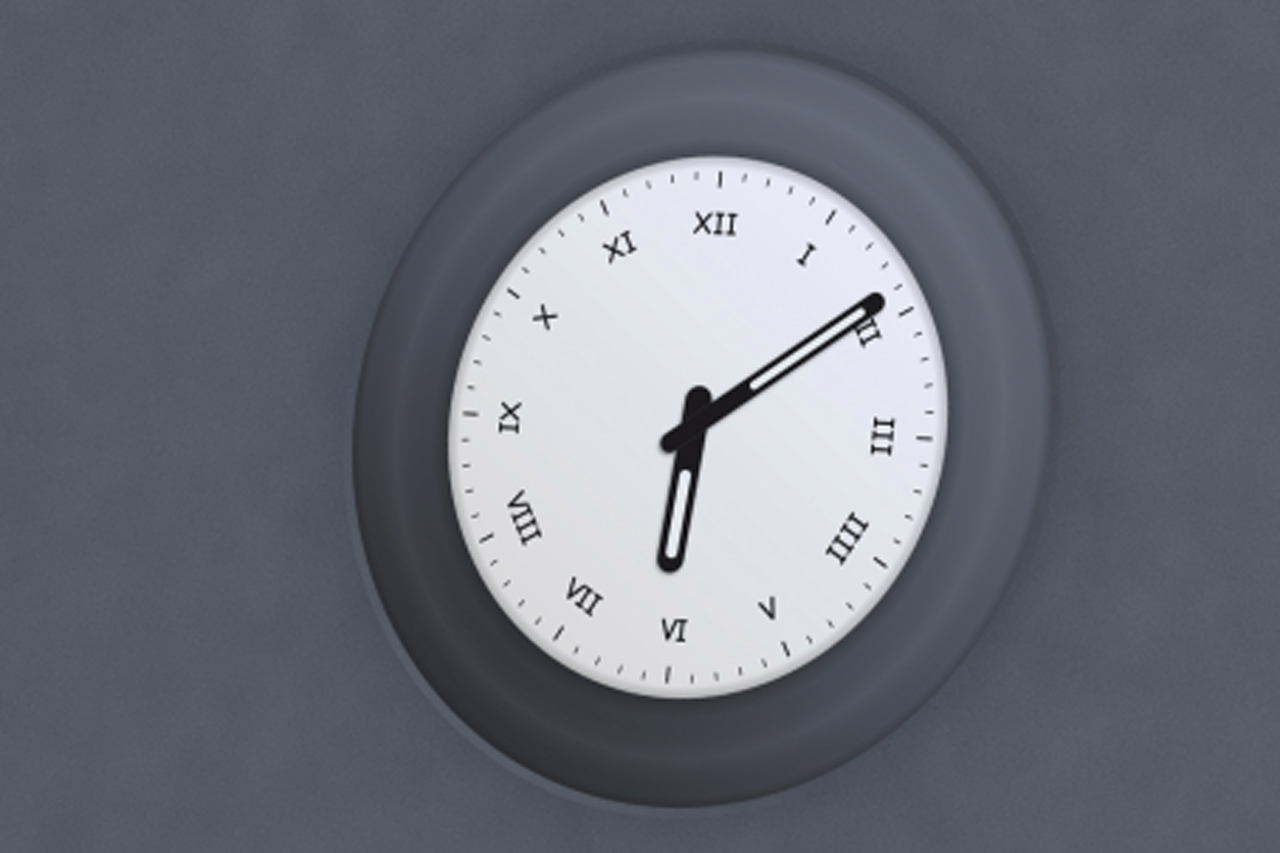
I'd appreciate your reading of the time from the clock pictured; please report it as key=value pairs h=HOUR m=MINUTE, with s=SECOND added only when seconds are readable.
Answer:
h=6 m=9
